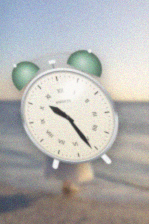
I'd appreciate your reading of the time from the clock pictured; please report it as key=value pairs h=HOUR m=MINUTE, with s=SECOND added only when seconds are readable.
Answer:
h=10 m=26
